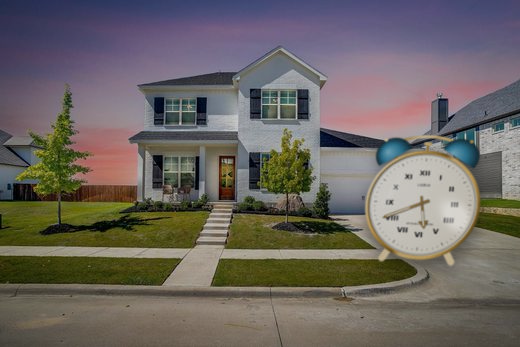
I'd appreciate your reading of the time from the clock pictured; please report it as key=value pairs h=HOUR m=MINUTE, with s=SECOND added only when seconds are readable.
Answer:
h=5 m=41
